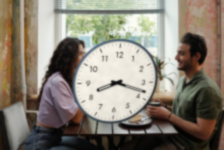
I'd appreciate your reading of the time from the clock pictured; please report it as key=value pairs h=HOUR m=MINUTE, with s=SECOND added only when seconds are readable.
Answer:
h=8 m=18
